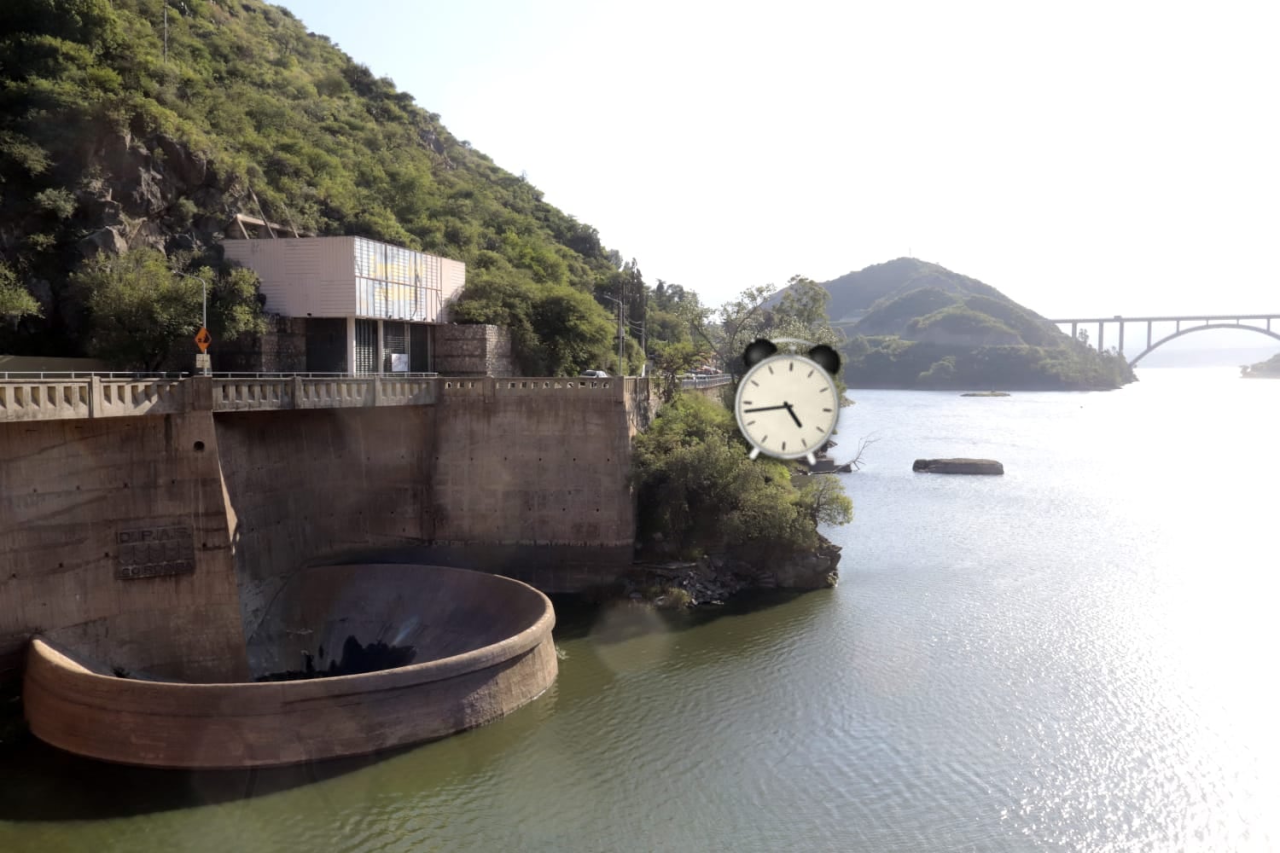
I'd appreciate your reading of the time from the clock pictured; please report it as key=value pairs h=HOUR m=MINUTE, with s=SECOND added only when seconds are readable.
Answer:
h=4 m=43
